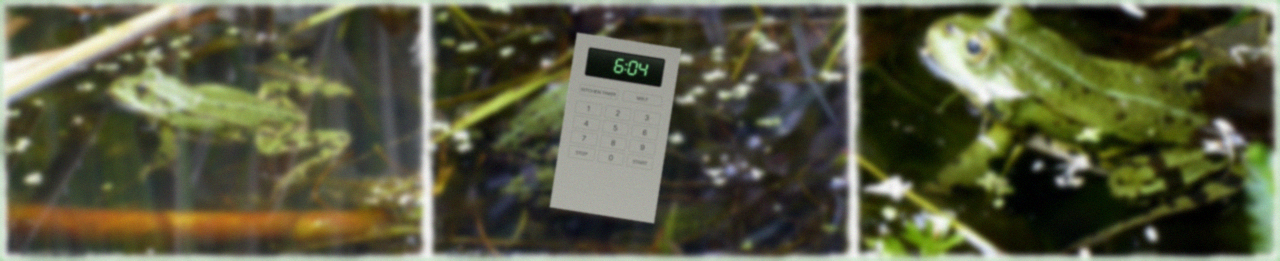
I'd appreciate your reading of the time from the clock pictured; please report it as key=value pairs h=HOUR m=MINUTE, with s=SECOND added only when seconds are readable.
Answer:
h=6 m=4
